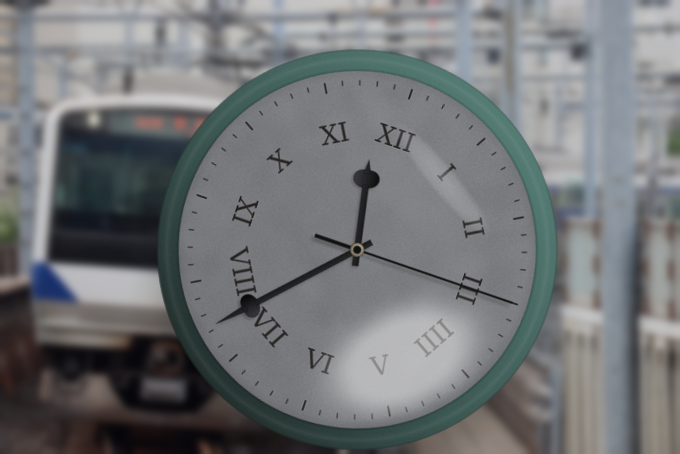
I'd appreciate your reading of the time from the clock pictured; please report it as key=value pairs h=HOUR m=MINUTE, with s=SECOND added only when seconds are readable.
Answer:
h=11 m=37 s=15
